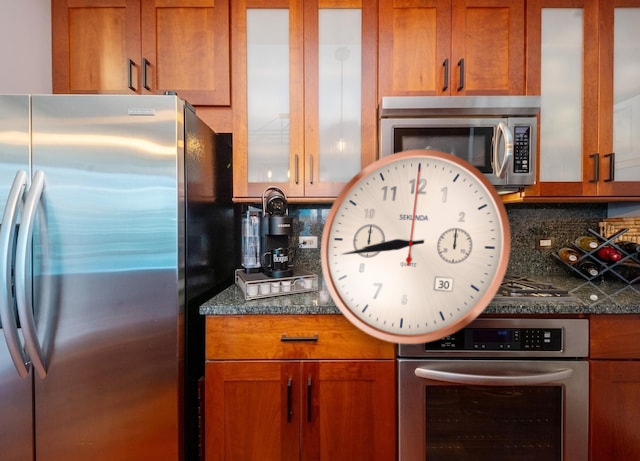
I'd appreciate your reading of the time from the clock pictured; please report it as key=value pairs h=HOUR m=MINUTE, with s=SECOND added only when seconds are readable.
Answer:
h=8 m=43
